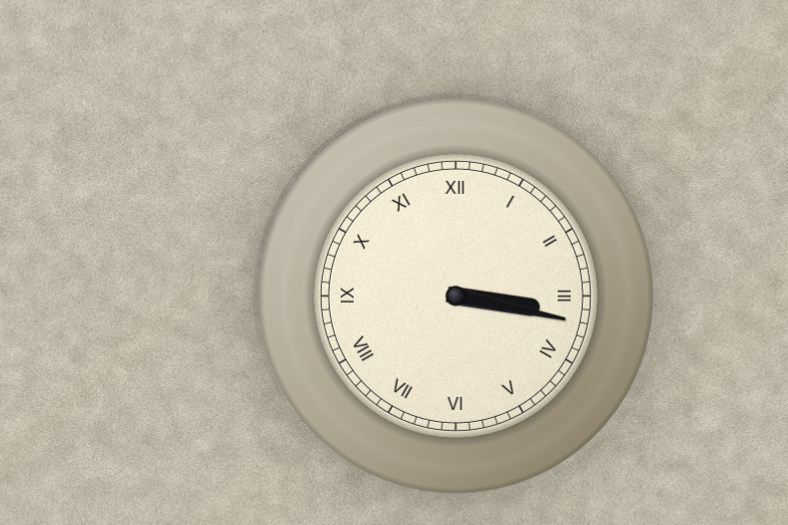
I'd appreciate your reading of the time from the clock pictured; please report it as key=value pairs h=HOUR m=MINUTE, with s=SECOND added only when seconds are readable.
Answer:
h=3 m=17
